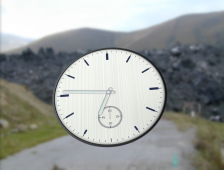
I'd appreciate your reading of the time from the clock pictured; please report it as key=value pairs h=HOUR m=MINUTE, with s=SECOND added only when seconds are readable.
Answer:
h=6 m=46
